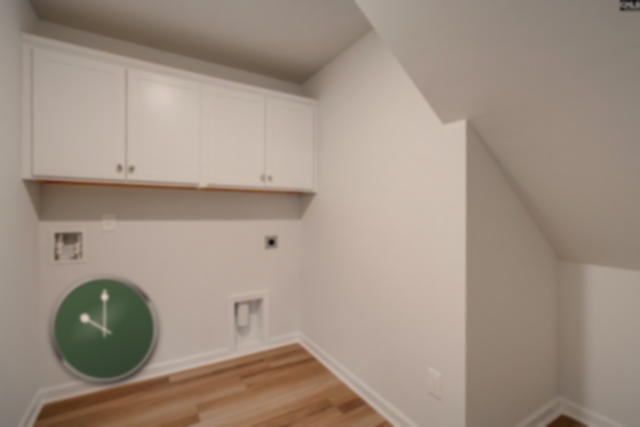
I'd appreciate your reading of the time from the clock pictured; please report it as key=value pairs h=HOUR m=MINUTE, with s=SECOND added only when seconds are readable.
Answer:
h=10 m=0
